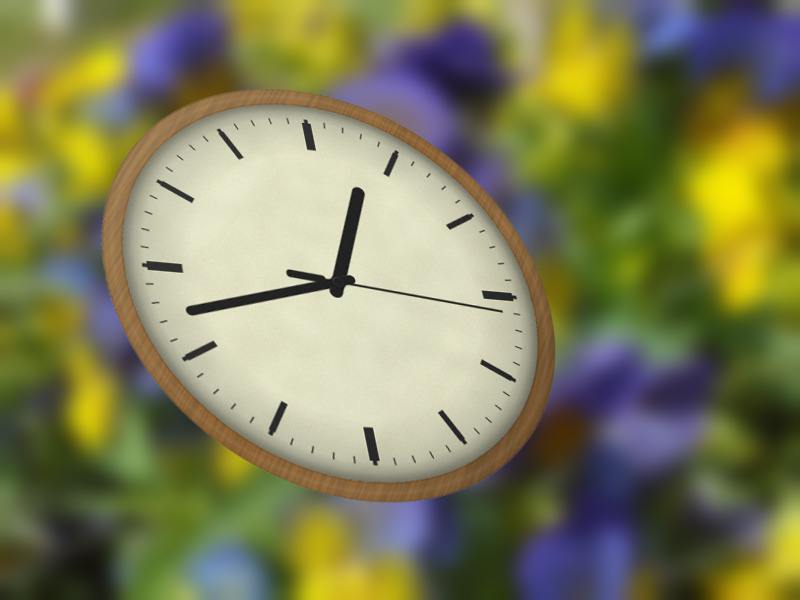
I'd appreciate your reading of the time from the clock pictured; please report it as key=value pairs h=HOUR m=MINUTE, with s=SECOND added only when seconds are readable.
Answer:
h=12 m=42 s=16
